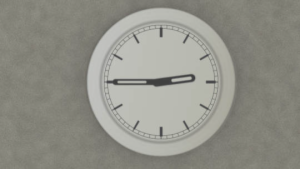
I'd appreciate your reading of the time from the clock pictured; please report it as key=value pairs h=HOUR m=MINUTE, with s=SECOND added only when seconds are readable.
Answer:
h=2 m=45
